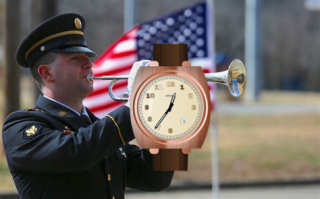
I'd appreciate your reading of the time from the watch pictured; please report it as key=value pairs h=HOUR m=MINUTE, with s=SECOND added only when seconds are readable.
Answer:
h=12 m=36
